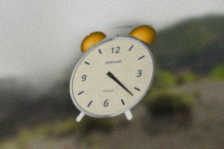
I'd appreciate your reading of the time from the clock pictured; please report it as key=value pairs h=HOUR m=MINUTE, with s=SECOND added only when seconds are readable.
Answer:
h=4 m=22
